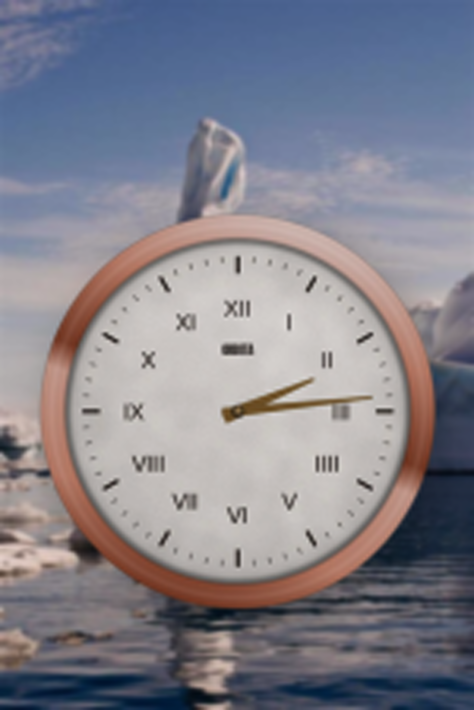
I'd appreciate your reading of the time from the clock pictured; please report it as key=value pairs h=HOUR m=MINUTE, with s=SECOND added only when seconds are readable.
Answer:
h=2 m=14
